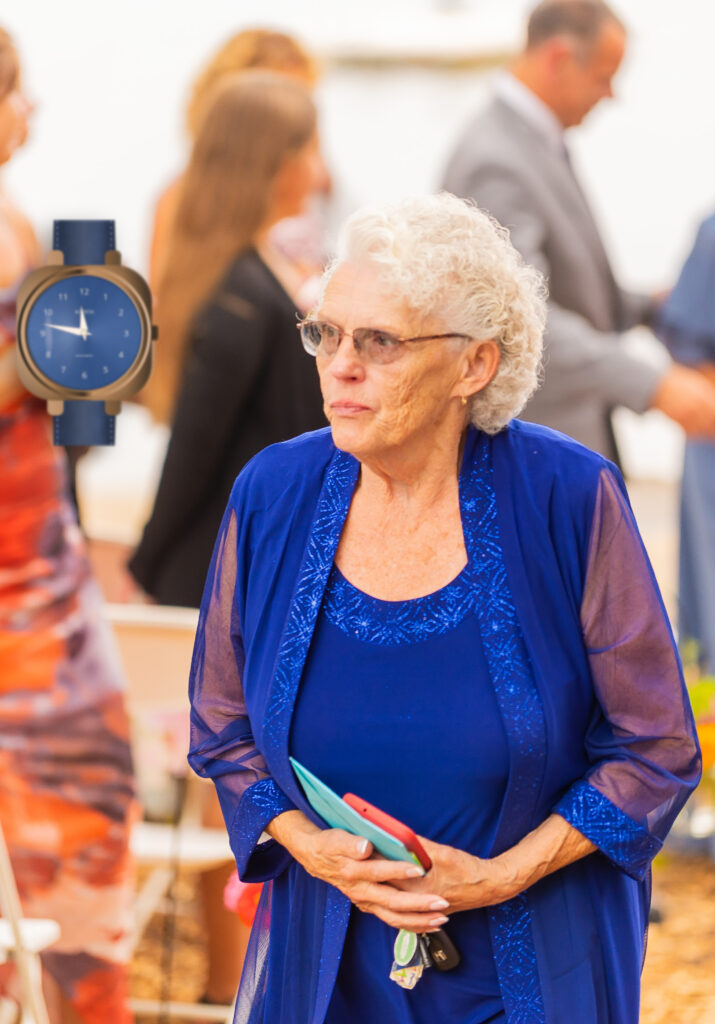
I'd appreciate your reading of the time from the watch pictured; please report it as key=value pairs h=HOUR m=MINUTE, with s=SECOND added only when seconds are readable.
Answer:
h=11 m=47
